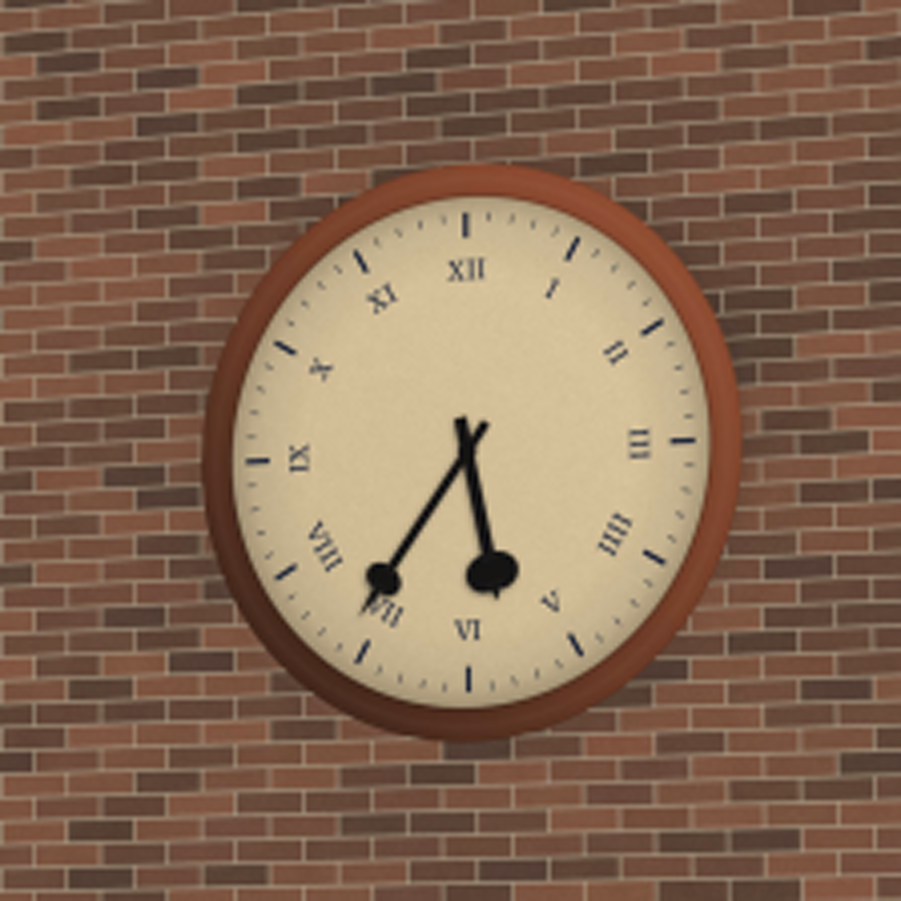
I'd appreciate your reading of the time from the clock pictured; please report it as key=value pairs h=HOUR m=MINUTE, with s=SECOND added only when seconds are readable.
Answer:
h=5 m=36
